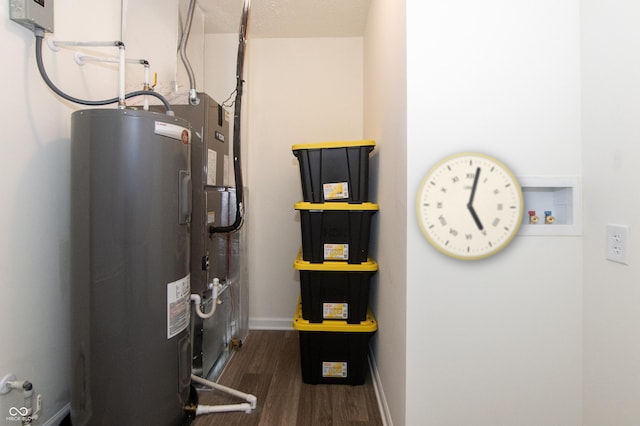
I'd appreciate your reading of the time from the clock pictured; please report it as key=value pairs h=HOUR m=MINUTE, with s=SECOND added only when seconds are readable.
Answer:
h=5 m=2
